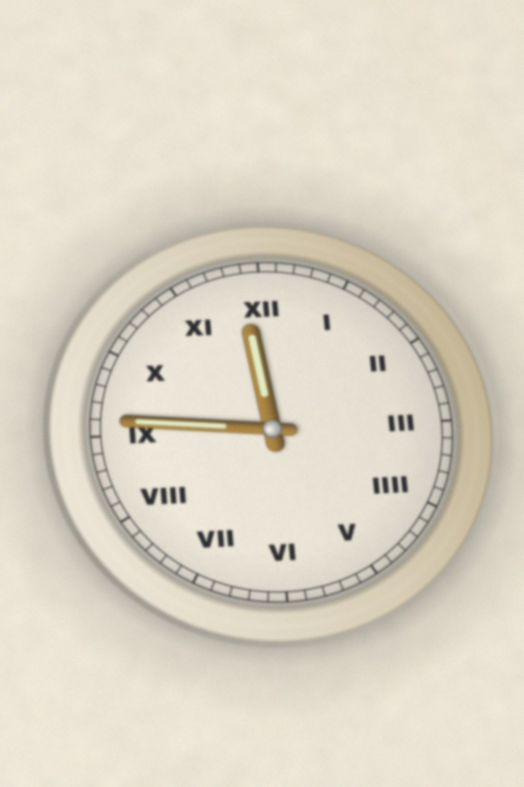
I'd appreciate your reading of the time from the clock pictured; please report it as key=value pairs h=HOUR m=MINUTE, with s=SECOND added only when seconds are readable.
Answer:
h=11 m=46
